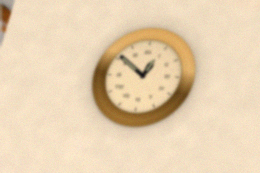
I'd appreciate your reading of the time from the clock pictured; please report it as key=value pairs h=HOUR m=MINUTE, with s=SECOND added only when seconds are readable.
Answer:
h=12 m=51
